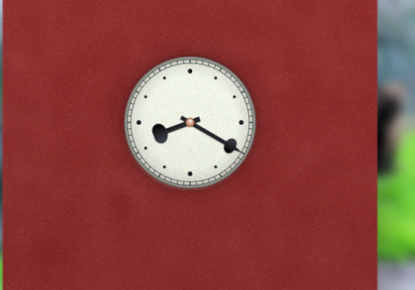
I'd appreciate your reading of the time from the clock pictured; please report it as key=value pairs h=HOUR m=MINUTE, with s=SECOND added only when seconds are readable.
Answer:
h=8 m=20
